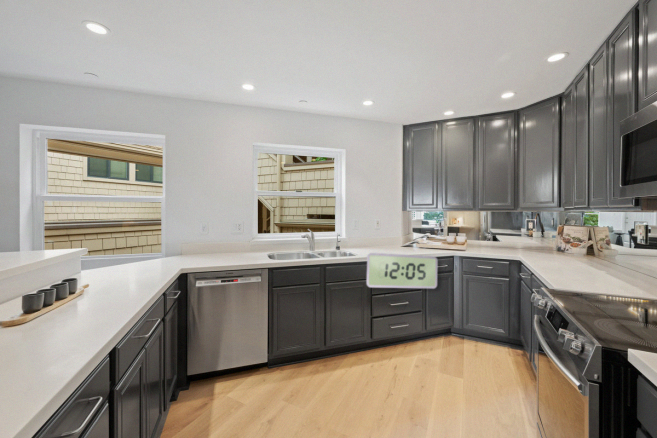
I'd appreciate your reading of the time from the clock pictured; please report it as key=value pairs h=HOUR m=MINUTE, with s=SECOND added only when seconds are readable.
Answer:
h=12 m=5
